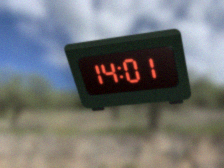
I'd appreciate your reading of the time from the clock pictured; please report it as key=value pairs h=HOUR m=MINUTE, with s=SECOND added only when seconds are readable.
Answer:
h=14 m=1
